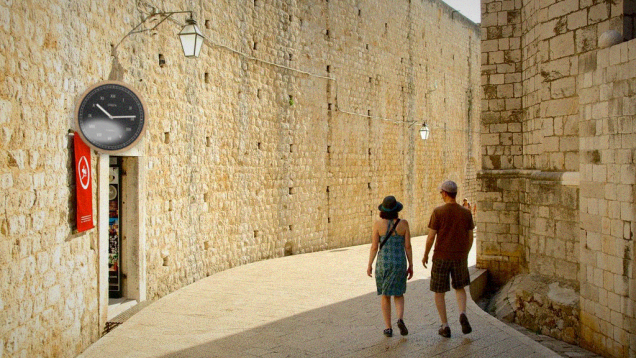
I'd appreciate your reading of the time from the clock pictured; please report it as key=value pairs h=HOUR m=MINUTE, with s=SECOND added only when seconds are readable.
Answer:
h=10 m=14
